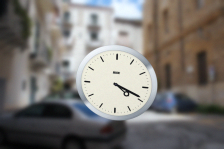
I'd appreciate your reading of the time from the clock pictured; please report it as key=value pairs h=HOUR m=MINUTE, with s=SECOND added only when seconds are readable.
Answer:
h=4 m=19
